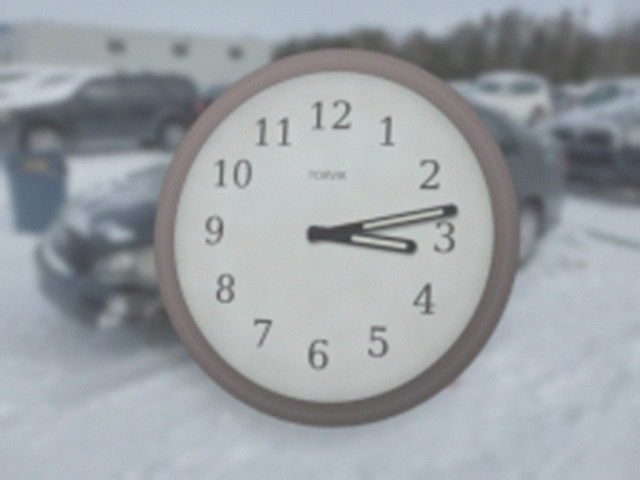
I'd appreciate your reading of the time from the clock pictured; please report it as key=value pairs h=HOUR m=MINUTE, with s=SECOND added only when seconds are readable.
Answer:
h=3 m=13
